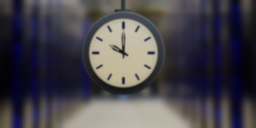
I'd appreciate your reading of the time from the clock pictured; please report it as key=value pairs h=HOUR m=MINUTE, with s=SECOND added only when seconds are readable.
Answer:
h=10 m=0
